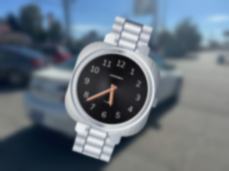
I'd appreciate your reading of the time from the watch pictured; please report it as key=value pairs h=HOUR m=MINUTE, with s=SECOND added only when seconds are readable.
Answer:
h=5 m=38
